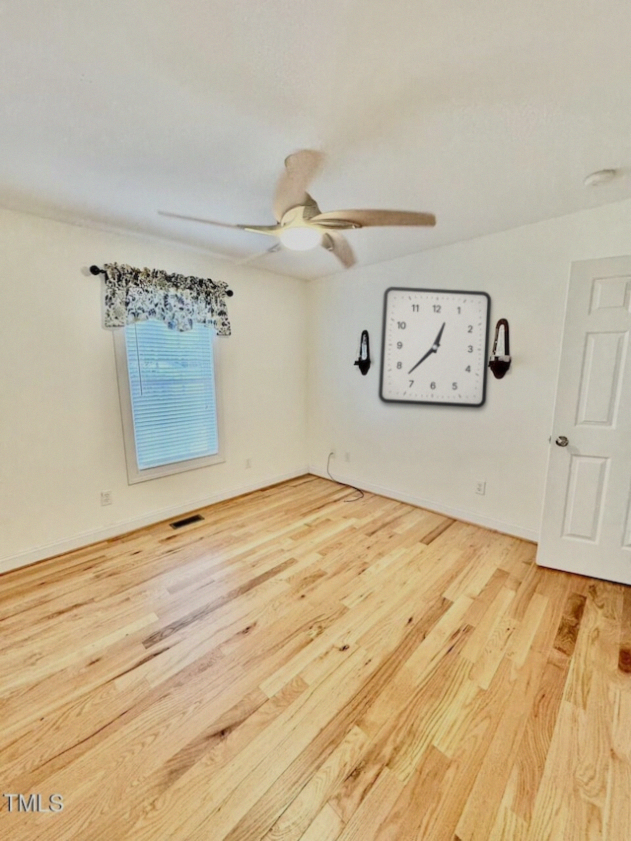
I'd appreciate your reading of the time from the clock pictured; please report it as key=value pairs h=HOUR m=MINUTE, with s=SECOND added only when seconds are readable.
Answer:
h=12 m=37
